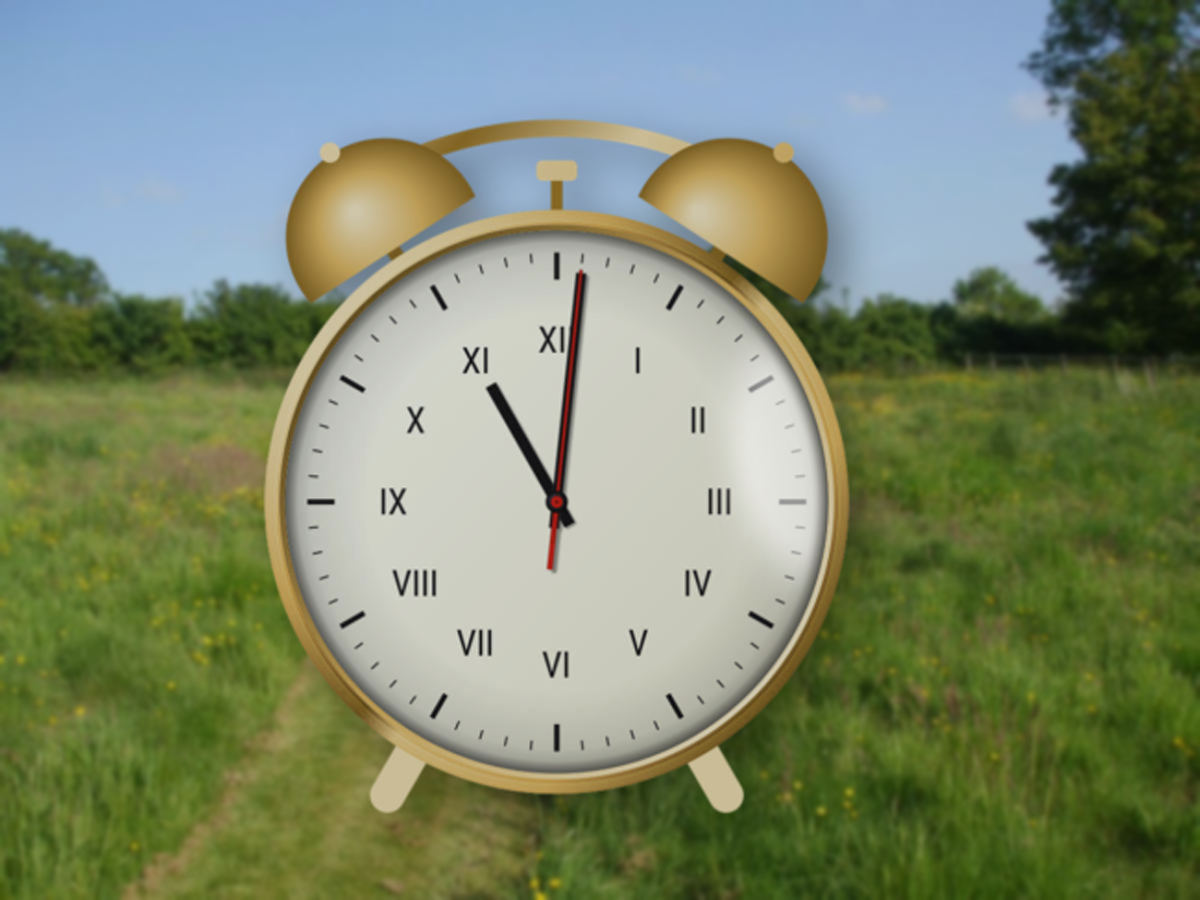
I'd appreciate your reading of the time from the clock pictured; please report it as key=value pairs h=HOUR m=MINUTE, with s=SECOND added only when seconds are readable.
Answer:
h=11 m=1 s=1
